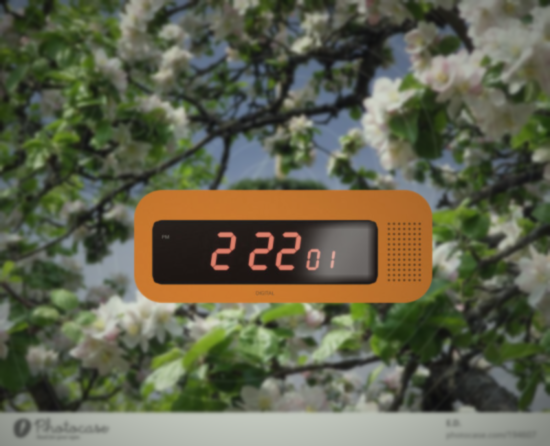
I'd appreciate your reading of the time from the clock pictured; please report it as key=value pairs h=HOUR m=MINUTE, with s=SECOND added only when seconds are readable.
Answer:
h=2 m=22 s=1
